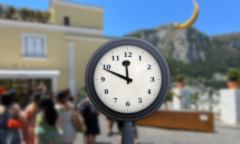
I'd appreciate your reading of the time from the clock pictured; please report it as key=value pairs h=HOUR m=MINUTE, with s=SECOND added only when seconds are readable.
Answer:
h=11 m=49
